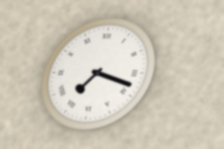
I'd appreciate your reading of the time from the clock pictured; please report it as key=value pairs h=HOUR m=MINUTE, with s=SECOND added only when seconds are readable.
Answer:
h=7 m=18
